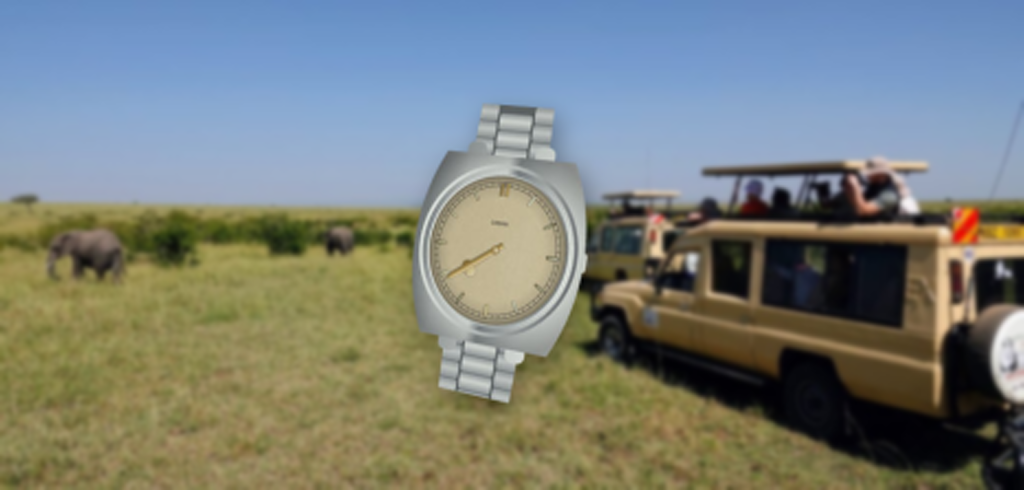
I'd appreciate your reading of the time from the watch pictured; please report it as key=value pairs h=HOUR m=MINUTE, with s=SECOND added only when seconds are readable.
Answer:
h=7 m=39
